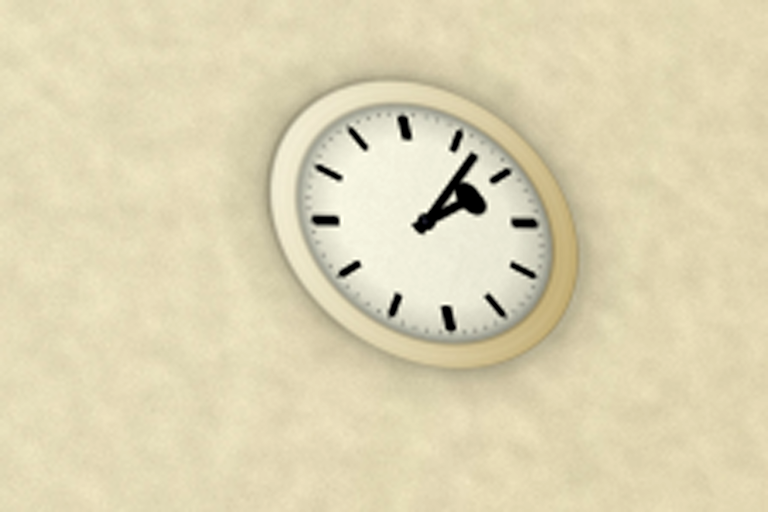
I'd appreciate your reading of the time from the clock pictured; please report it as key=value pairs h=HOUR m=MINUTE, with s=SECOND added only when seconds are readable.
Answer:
h=2 m=7
